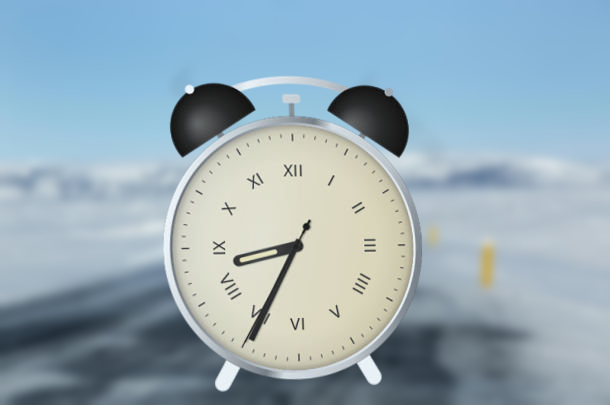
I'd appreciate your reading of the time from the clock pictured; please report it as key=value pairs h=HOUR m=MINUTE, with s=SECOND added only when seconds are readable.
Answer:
h=8 m=34 s=35
